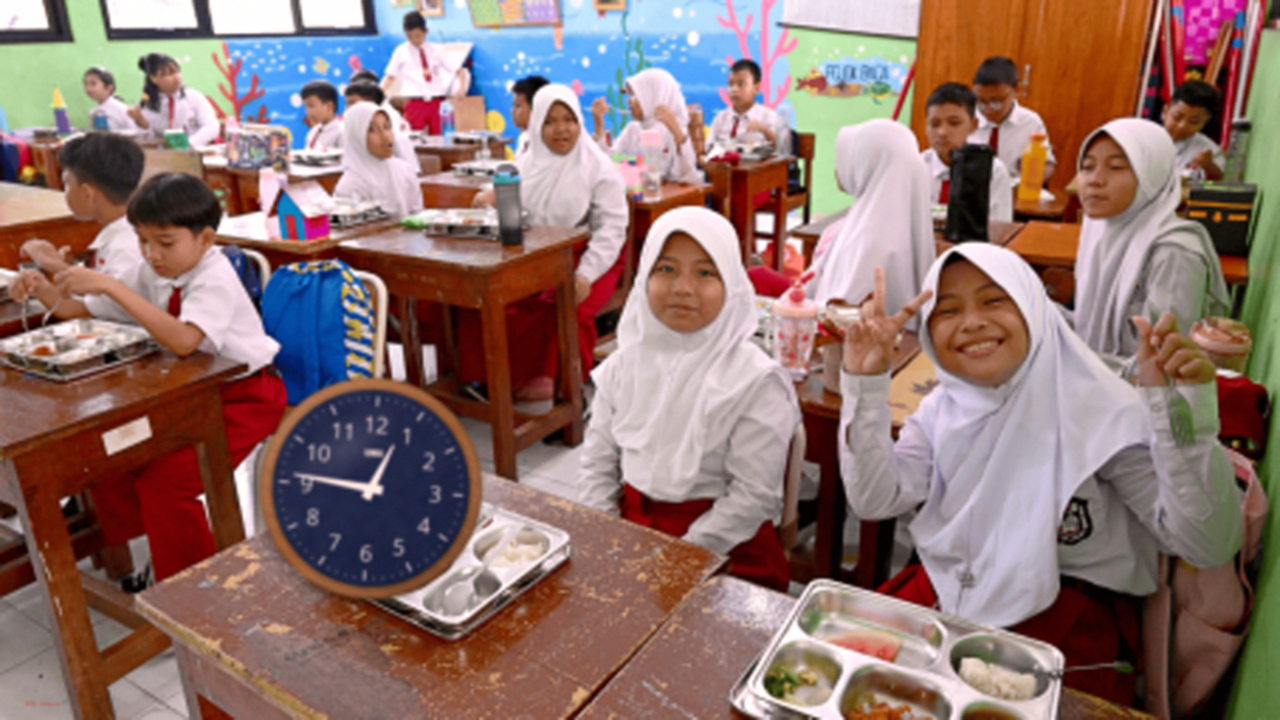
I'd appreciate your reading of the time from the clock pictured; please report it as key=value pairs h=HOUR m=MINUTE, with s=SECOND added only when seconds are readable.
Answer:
h=12 m=46
